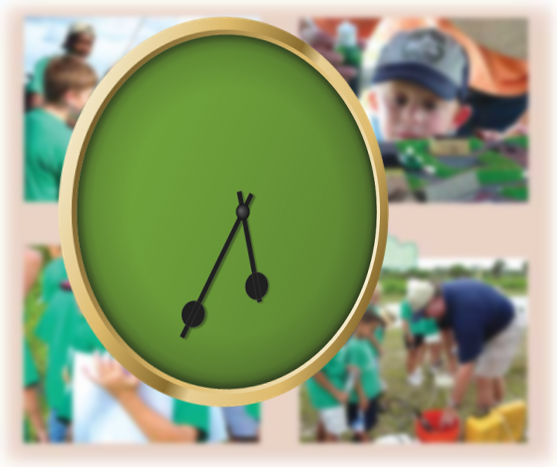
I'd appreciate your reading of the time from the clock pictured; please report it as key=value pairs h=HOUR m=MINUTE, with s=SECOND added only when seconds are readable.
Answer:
h=5 m=35
